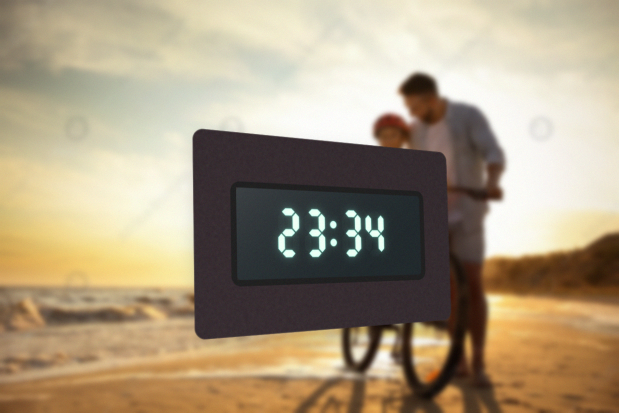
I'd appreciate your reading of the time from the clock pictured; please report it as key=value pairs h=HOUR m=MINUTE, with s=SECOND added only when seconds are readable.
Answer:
h=23 m=34
